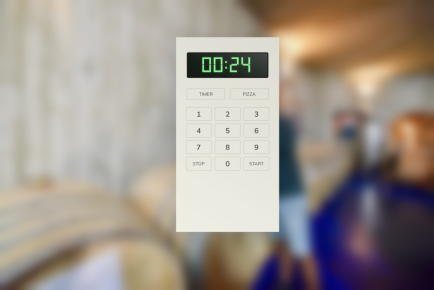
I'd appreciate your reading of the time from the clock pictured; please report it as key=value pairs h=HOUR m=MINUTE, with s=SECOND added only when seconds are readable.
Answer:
h=0 m=24
